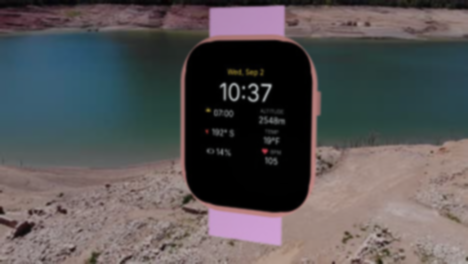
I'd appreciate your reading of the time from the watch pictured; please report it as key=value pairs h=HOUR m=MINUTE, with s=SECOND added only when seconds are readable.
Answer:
h=10 m=37
